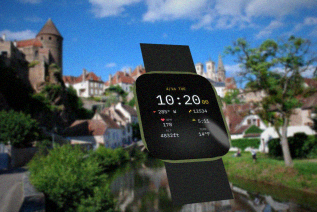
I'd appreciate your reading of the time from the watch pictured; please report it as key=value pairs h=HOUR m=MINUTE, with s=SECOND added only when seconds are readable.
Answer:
h=10 m=20
